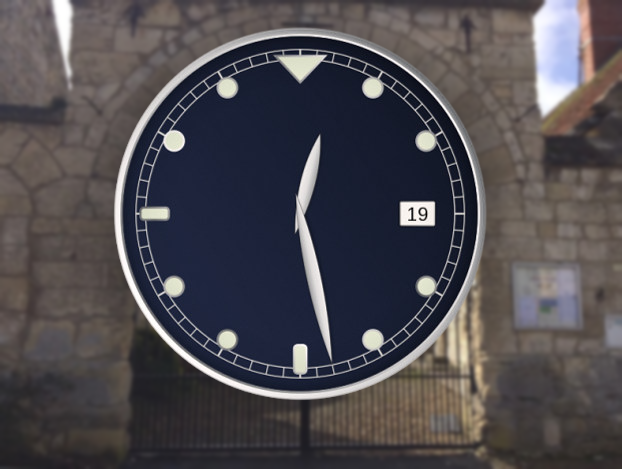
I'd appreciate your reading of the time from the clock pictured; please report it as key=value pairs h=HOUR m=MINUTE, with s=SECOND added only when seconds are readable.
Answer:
h=12 m=28
